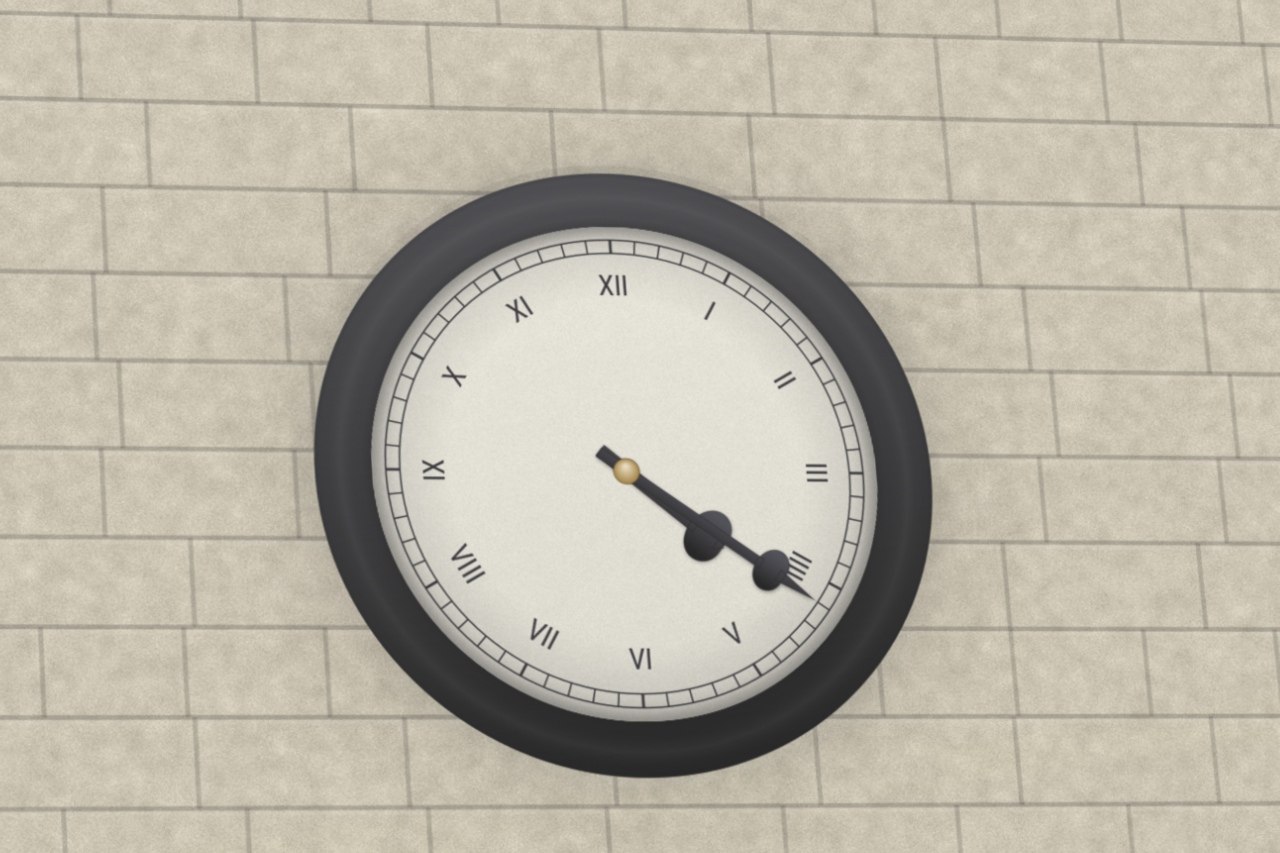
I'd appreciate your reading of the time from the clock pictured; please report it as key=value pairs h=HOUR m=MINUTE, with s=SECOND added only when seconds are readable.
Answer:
h=4 m=21
